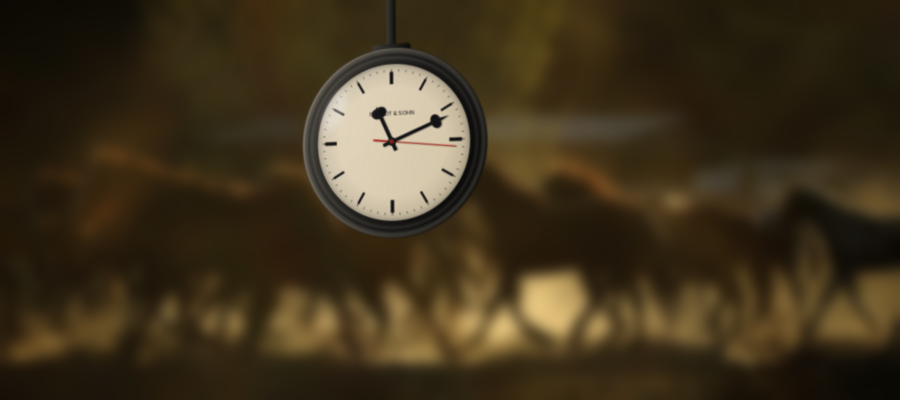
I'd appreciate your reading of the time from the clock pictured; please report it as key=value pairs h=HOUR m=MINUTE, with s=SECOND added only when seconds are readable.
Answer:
h=11 m=11 s=16
